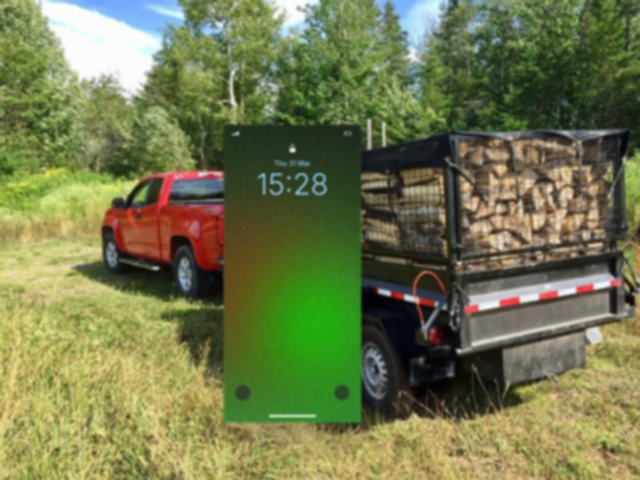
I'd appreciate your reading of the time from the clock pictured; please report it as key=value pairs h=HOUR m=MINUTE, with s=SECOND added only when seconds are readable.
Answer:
h=15 m=28
